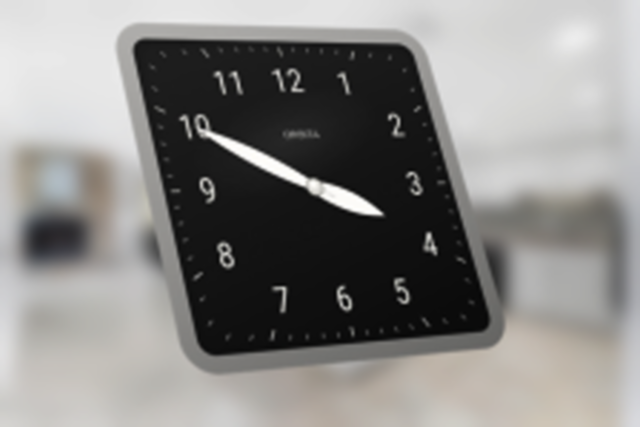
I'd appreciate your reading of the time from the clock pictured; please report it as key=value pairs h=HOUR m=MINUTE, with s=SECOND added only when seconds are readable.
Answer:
h=3 m=50
